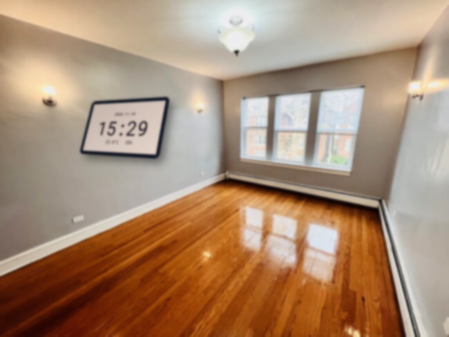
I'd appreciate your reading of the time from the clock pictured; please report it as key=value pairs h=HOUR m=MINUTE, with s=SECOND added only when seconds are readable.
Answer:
h=15 m=29
